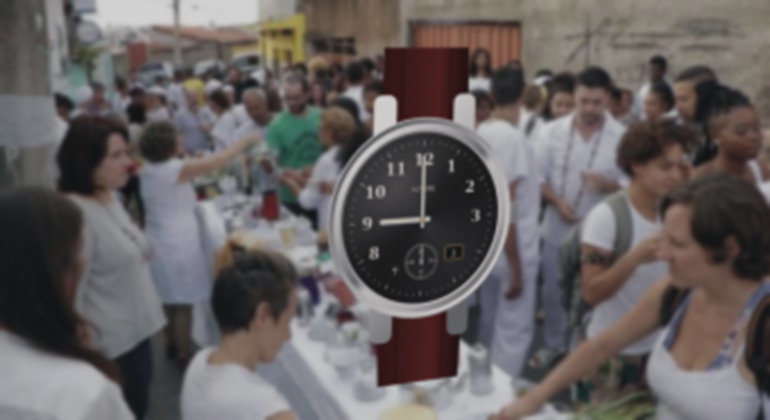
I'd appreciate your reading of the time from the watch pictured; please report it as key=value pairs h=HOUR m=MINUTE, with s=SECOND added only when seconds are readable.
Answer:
h=9 m=0
